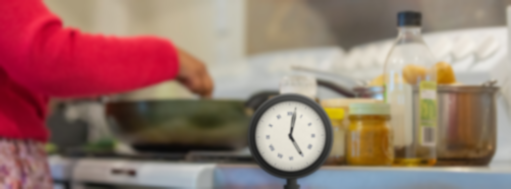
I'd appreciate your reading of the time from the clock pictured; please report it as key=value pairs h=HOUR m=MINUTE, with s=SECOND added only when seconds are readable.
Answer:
h=5 m=2
